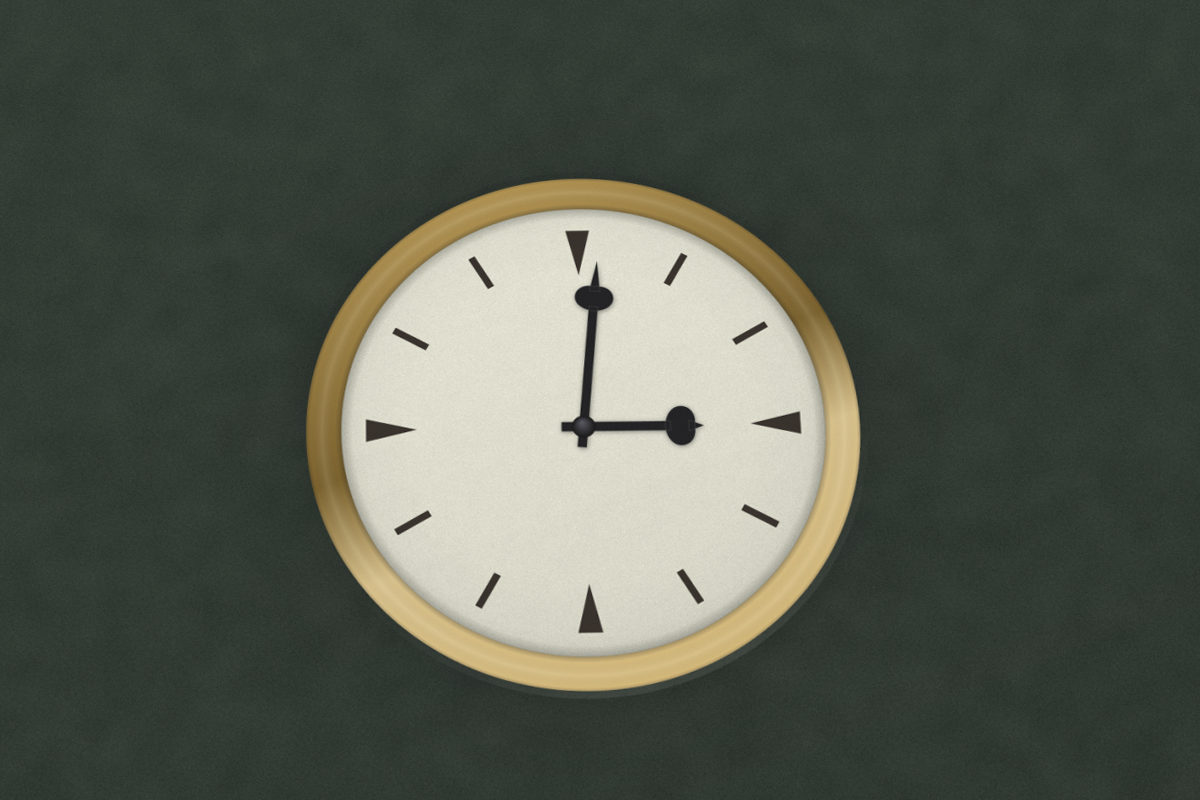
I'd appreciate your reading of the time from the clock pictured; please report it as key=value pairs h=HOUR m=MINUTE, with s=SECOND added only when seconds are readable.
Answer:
h=3 m=1
